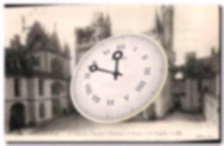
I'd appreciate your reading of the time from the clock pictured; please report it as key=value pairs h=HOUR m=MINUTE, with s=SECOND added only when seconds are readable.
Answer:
h=11 m=48
